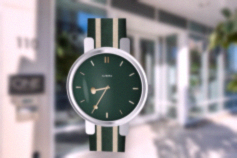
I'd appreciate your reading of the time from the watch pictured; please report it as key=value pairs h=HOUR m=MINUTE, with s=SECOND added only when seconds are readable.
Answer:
h=8 m=35
